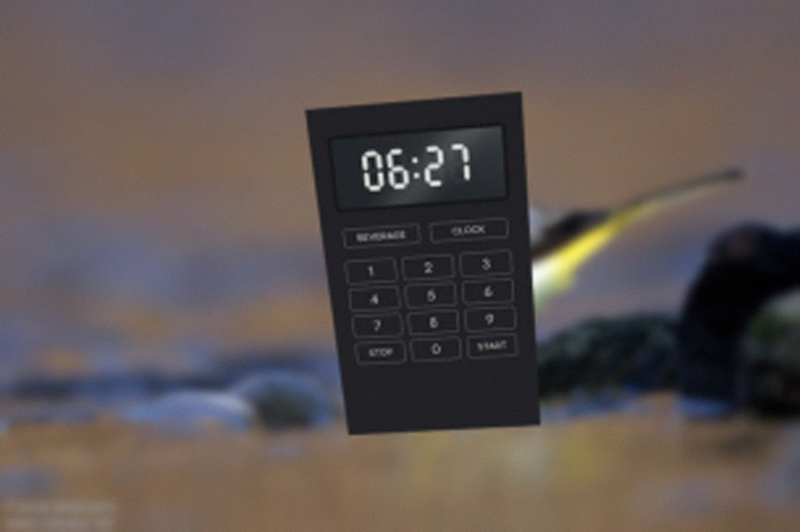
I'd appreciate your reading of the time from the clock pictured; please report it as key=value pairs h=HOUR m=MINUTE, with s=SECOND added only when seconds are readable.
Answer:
h=6 m=27
